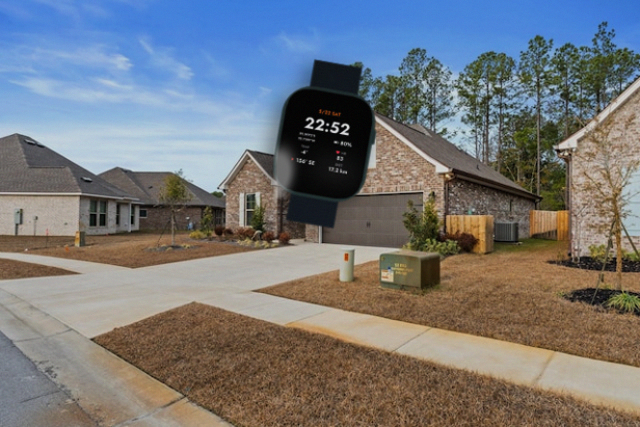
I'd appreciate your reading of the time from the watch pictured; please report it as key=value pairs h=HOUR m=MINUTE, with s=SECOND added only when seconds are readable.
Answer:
h=22 m=52
